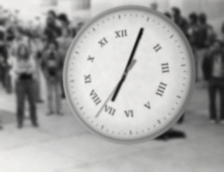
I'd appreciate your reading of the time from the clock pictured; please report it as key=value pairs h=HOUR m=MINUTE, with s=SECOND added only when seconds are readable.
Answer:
h=7 m=4 s=37
